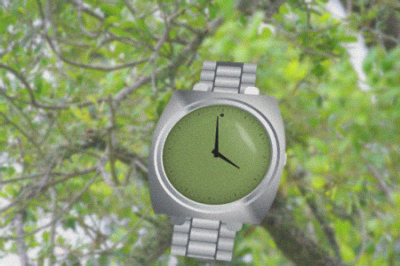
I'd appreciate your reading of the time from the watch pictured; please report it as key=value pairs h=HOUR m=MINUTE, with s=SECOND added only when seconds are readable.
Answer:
h=3 m=59
